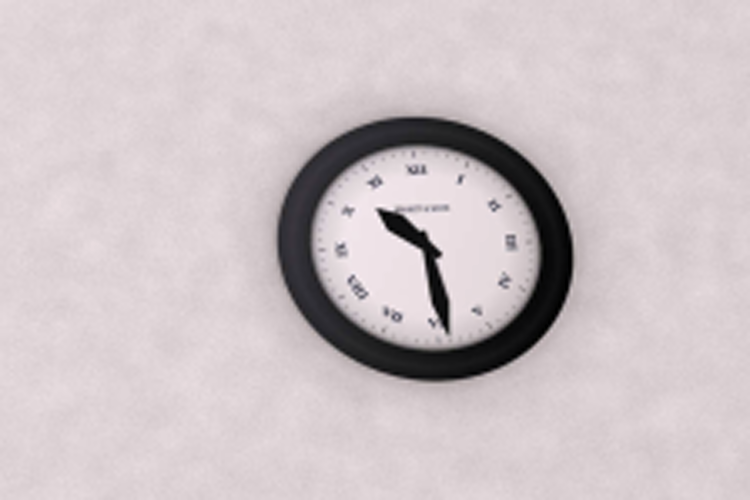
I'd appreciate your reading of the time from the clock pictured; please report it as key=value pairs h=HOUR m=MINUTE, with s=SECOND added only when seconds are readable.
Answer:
h=10 m=29
